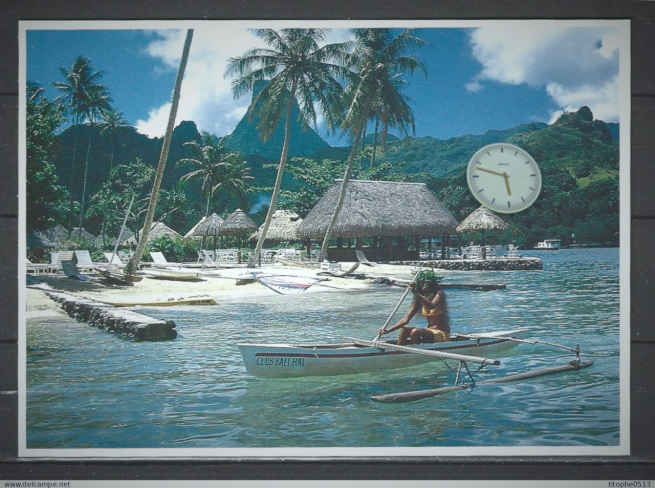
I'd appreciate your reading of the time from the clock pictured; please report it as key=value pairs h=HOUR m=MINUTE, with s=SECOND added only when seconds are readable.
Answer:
h=5 m=48
